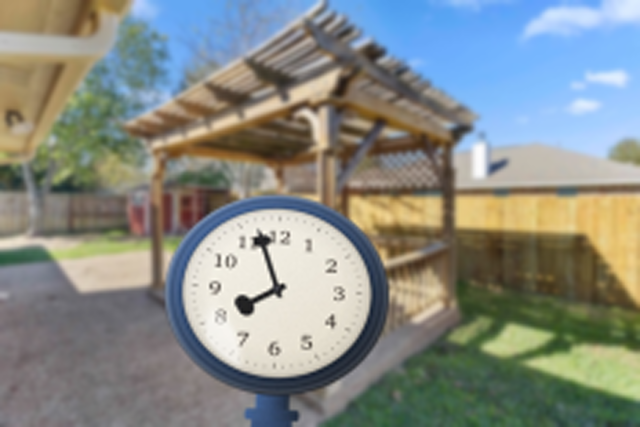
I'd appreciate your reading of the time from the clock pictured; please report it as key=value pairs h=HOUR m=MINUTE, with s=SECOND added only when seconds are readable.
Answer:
h=7 m=57
